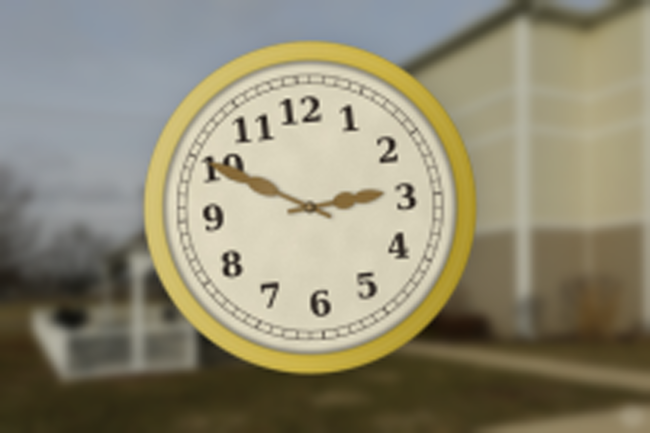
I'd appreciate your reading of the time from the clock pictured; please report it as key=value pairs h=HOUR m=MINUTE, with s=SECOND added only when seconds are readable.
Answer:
h=2 m=50
